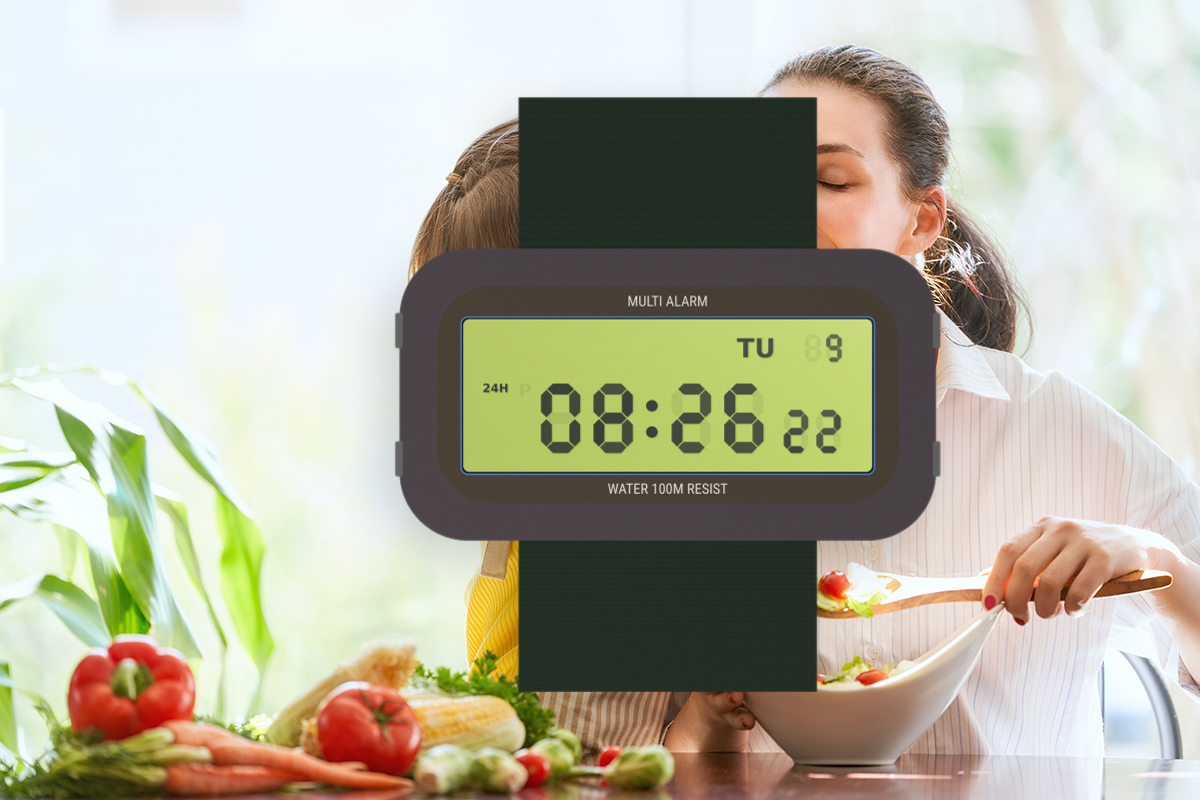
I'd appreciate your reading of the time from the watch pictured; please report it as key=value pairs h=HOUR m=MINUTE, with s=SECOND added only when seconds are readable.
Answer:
h=8 m=26 s=22
